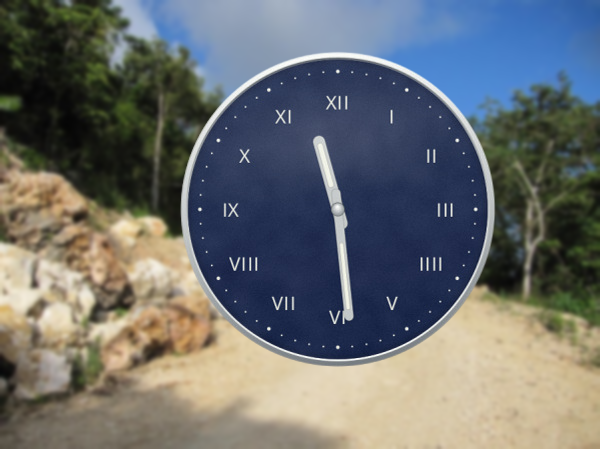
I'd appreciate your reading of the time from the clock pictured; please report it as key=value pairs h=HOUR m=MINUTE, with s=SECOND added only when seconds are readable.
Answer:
h=11 m=29
